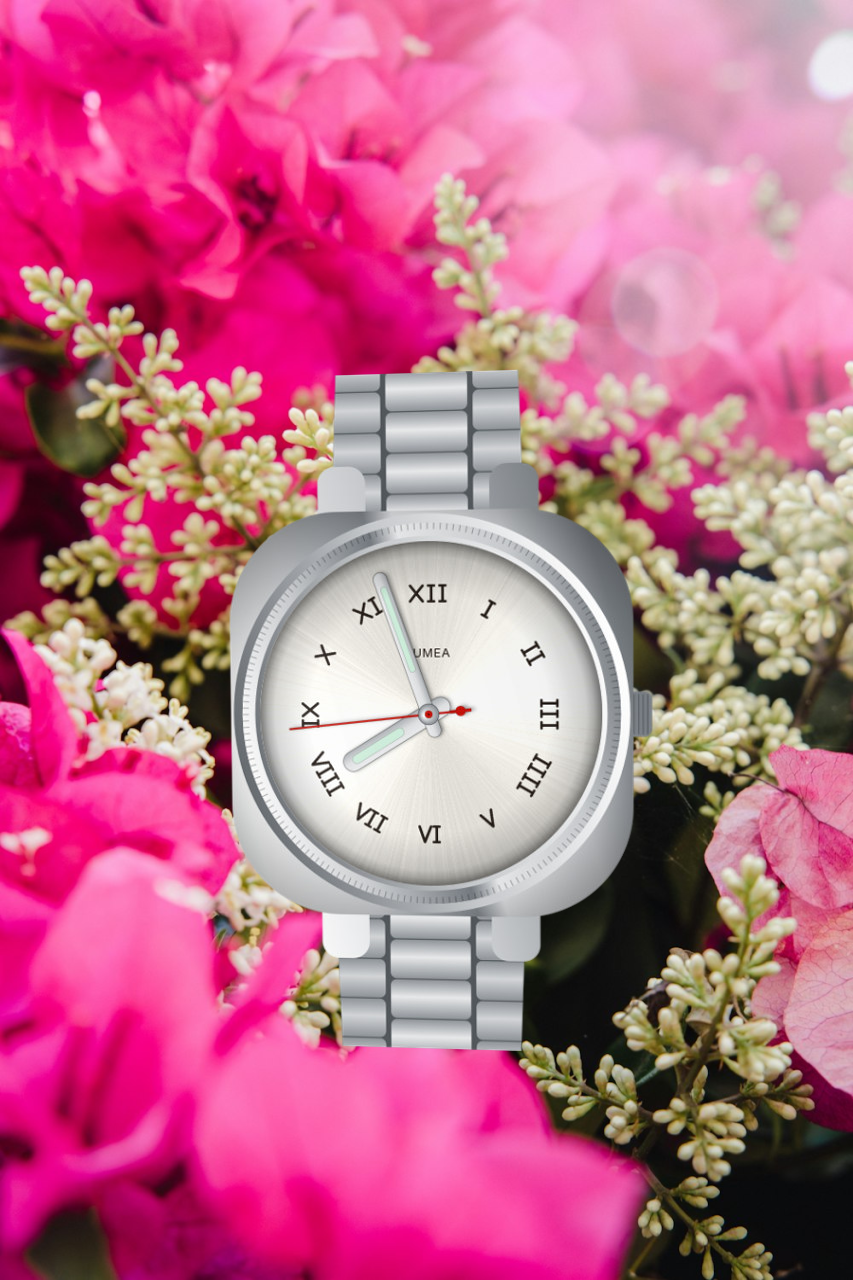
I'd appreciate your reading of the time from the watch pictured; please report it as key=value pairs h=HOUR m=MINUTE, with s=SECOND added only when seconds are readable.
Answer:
h=7 m=56 s=44
